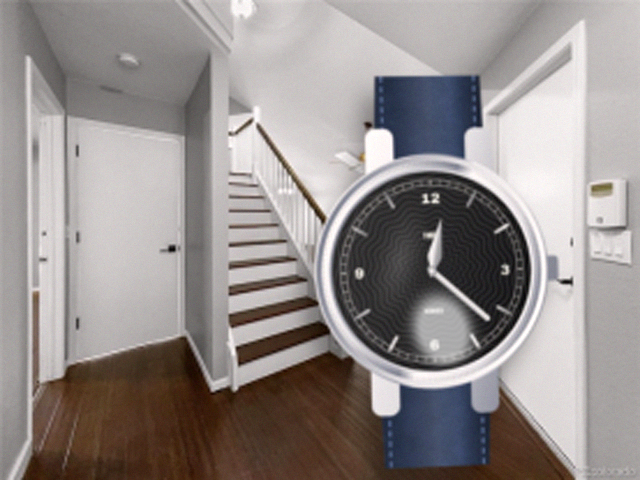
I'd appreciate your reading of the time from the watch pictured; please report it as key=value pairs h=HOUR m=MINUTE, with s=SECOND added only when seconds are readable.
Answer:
h=12 m=22
